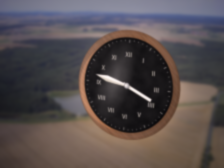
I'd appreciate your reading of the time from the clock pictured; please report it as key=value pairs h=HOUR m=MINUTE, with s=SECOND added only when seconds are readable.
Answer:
h=3 m=47
